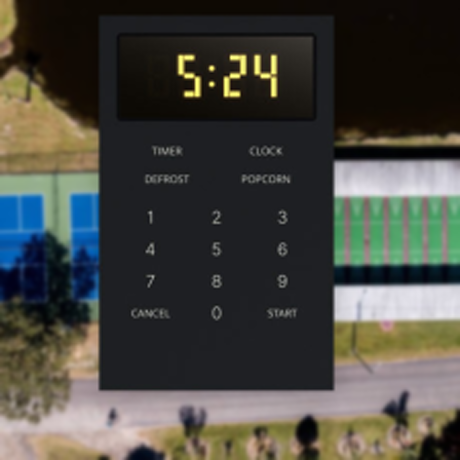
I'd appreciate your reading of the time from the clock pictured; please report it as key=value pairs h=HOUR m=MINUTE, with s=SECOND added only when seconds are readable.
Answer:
h=5 m=24
